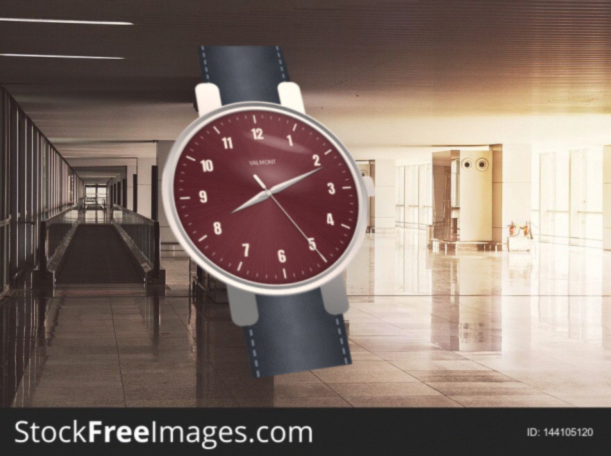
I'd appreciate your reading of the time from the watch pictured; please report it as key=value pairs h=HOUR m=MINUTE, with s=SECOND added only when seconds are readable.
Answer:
h=8 m=11 s=25
